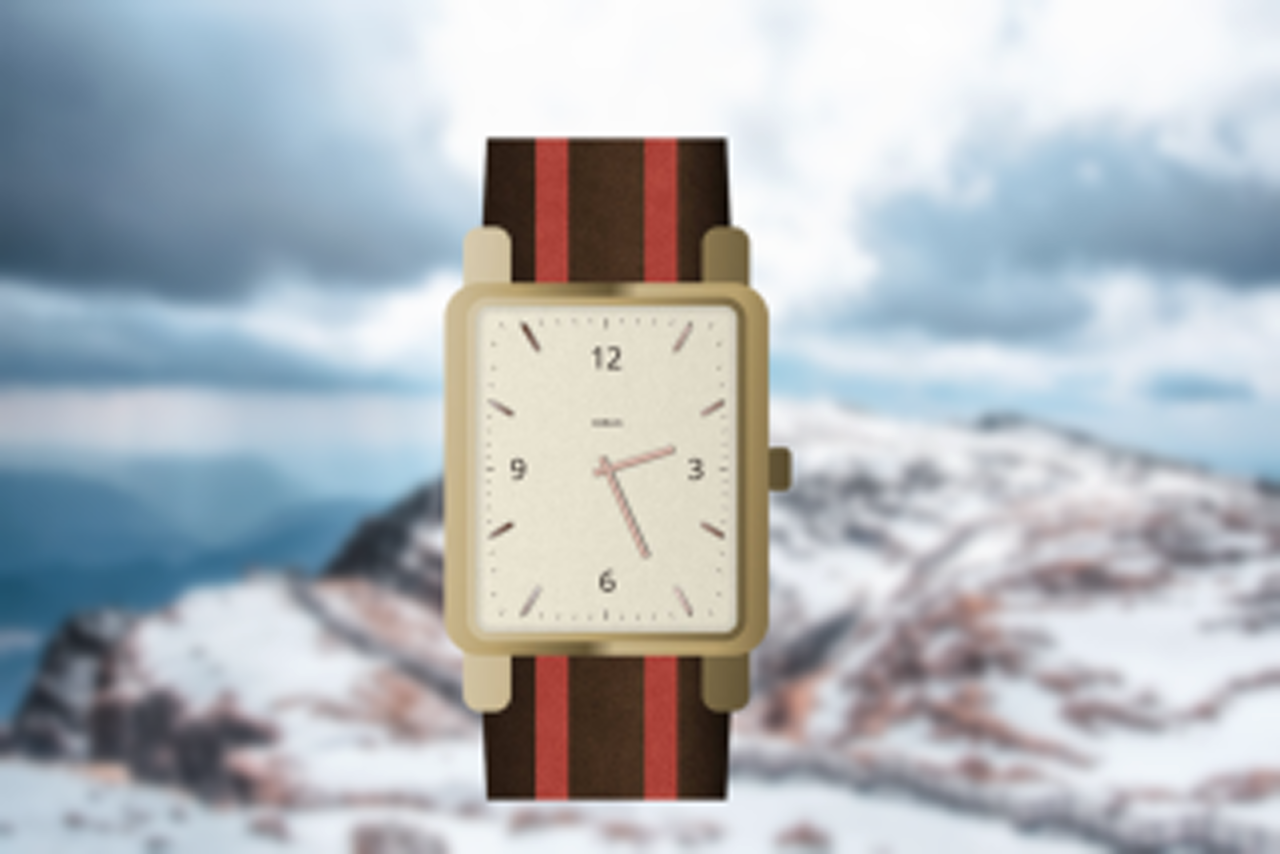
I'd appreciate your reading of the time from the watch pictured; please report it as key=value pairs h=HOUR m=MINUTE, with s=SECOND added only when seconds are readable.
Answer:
h=2 m=26
